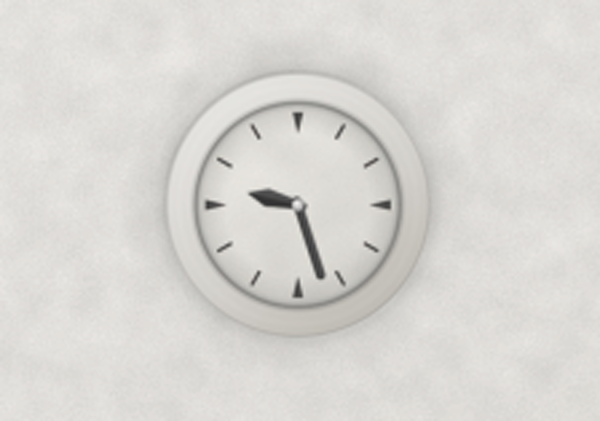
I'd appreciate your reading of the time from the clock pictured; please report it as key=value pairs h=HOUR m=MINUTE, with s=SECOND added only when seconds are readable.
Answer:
h=9 m=27
